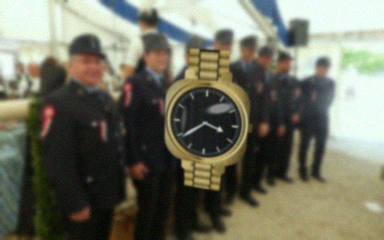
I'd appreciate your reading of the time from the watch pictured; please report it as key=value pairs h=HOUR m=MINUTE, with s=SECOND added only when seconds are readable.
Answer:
h=3 m=39
